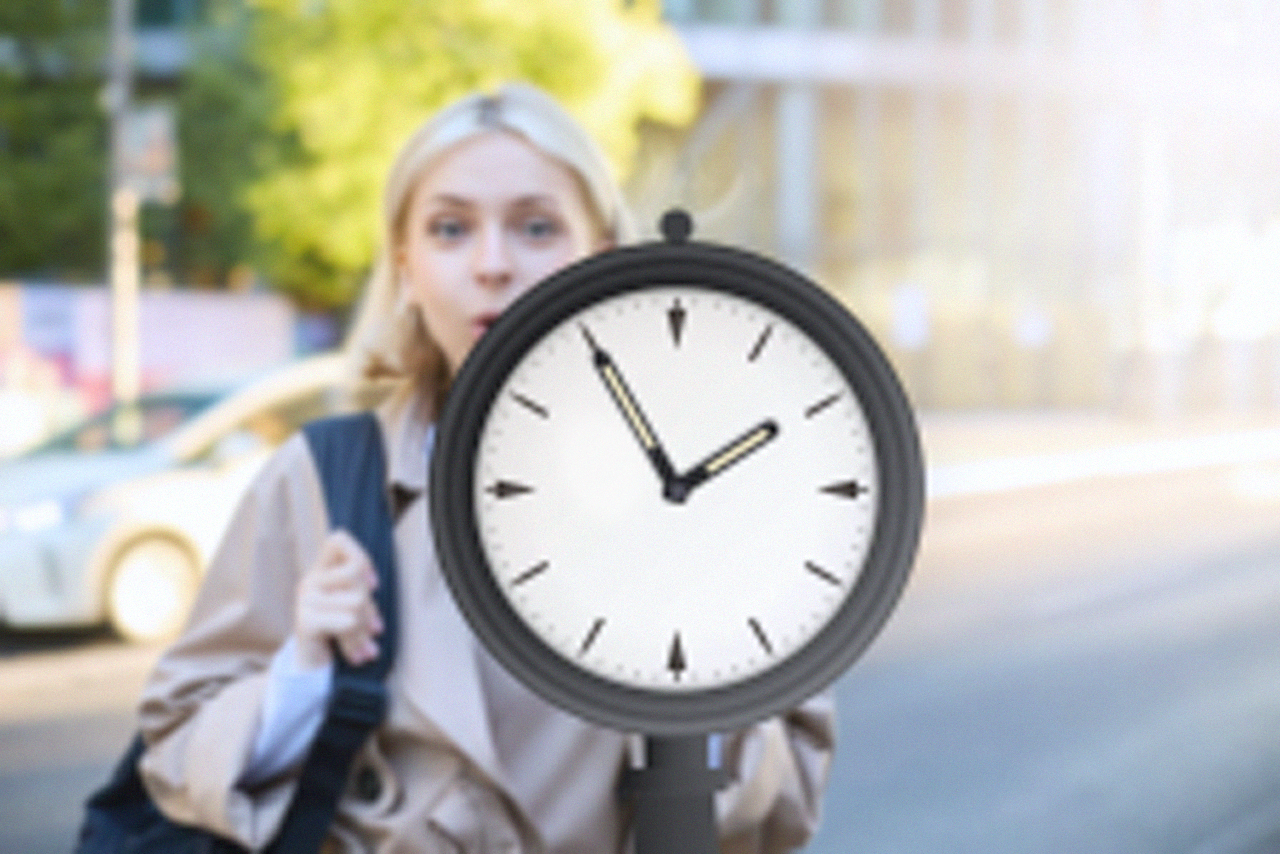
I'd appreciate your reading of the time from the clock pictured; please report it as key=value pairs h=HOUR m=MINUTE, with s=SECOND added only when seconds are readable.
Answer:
h=1 m=55
